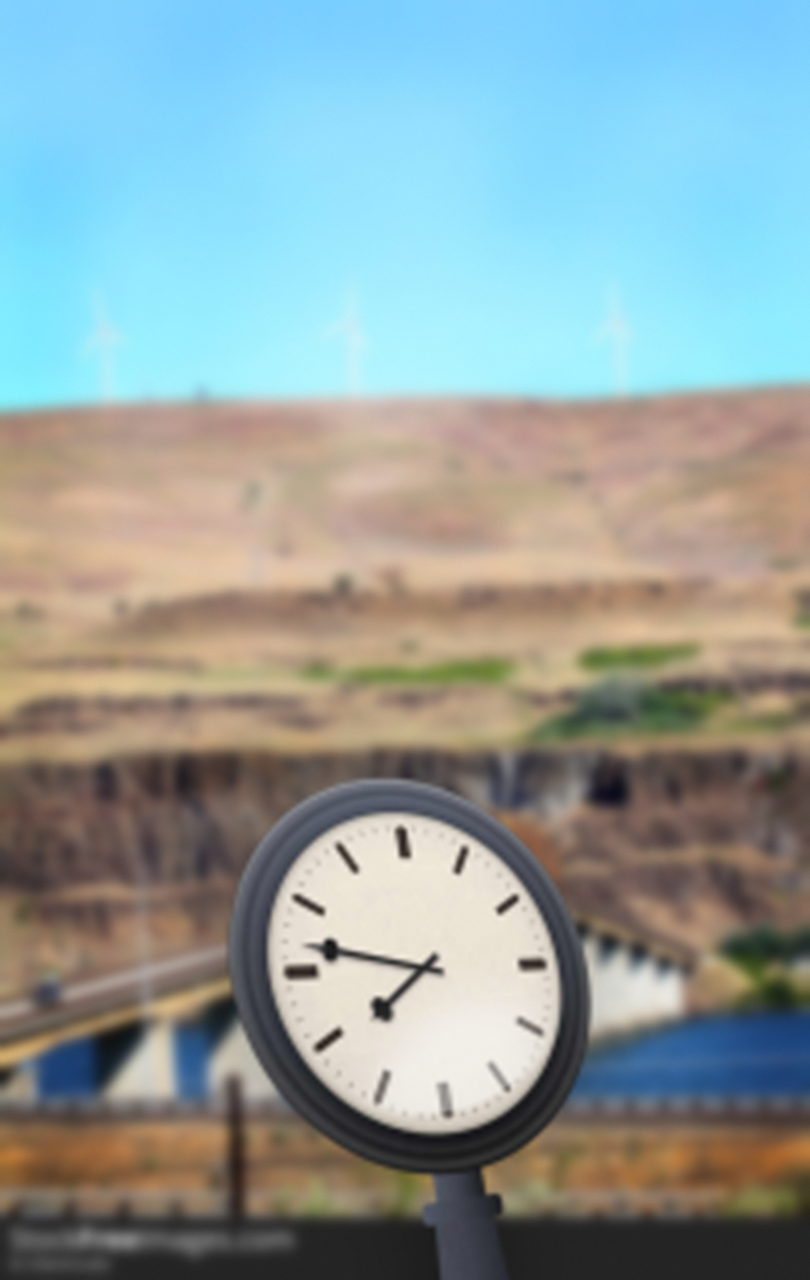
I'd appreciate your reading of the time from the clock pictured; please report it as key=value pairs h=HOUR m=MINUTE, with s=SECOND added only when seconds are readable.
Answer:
h=7 m=47
